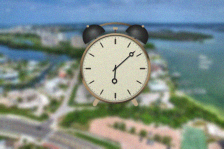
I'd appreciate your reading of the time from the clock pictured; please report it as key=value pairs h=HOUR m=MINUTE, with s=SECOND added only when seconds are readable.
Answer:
h=6 m=8
